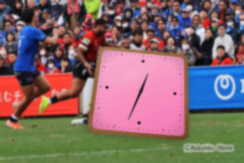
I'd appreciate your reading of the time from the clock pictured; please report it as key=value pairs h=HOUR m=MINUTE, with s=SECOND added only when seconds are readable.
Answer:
h=12 m=33
